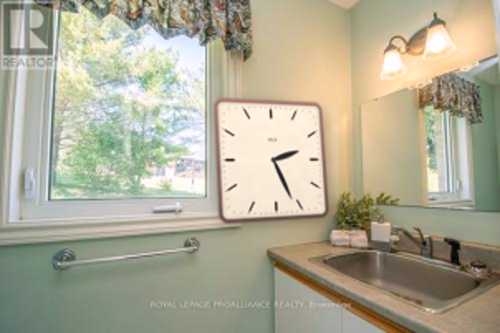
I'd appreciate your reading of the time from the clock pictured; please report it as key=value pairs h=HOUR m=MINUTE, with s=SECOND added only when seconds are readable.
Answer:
h=2 m=26
